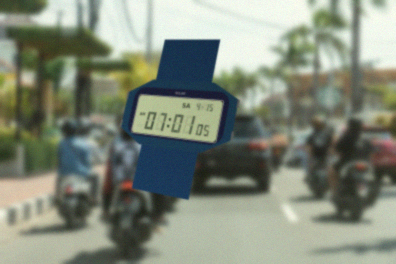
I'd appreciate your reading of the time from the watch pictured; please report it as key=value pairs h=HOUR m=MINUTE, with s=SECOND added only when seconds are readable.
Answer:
h=7 m=1 s=5
